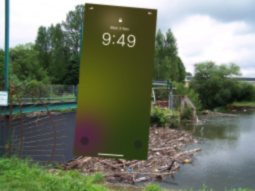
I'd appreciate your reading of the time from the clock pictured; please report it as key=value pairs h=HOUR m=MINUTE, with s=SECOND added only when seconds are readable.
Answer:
h=9 m=49
